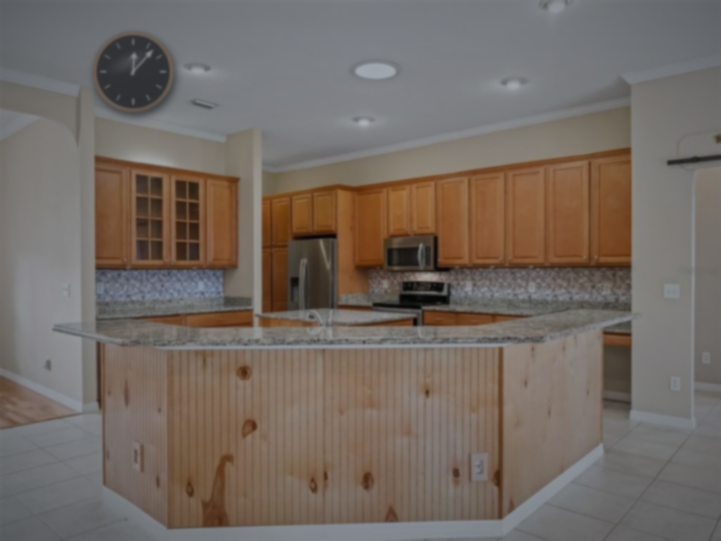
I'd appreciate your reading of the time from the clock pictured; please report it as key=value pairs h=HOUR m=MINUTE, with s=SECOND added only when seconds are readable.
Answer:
h=12 m=7
